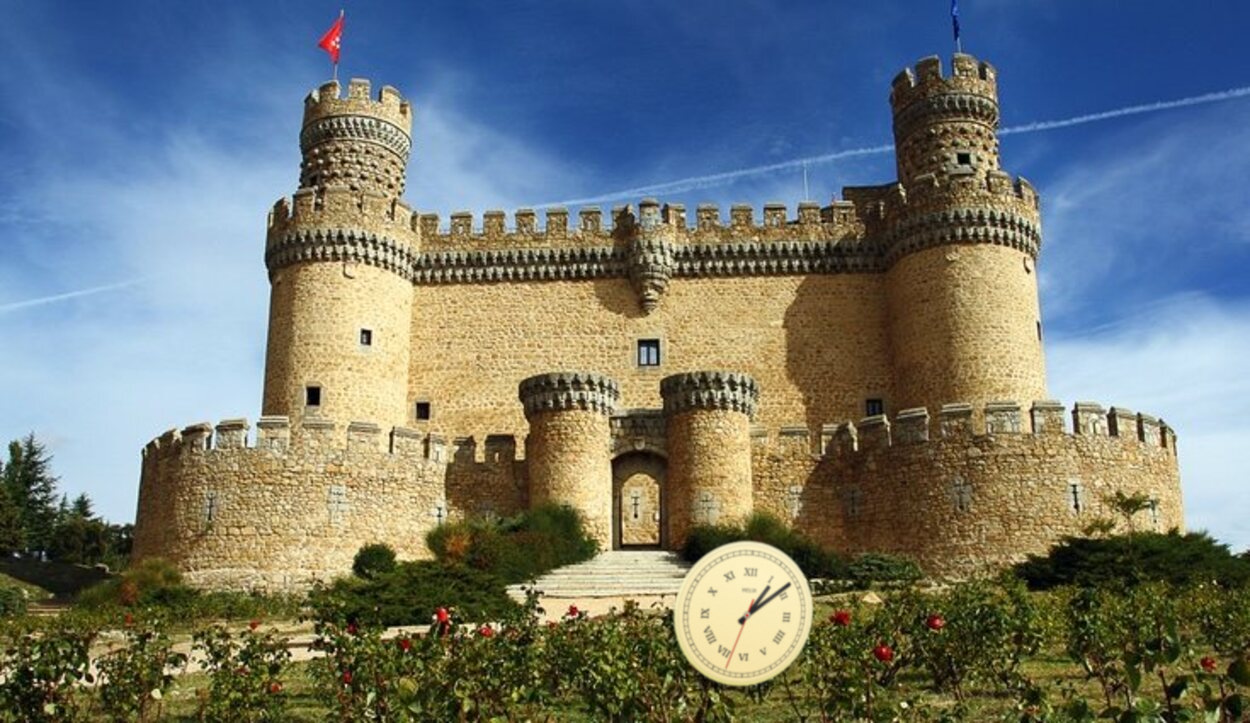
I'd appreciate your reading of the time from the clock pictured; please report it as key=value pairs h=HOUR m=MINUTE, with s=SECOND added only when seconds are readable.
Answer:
h=1 m=8 s=33
